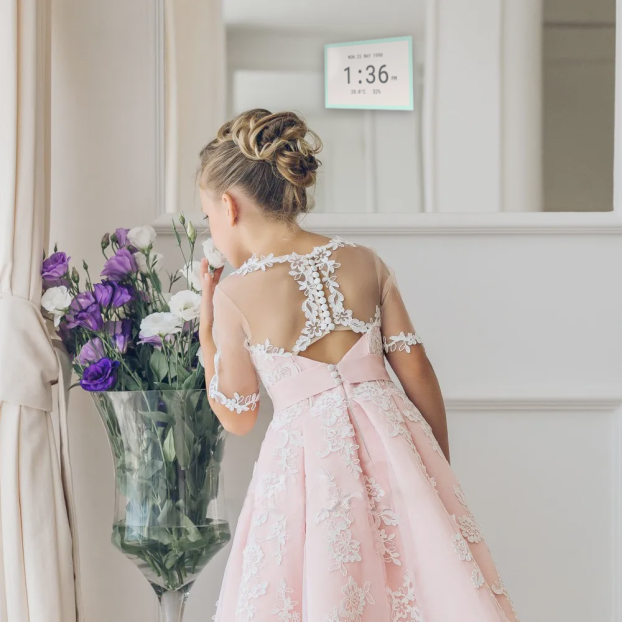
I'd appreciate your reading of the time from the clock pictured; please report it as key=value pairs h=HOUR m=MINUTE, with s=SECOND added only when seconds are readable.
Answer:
h=1 m=36
